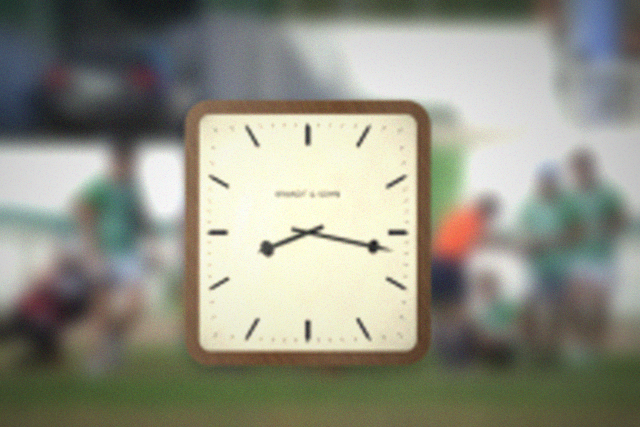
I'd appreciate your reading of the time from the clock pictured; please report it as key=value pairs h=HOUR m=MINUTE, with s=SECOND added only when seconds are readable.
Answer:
h=8 m=17
